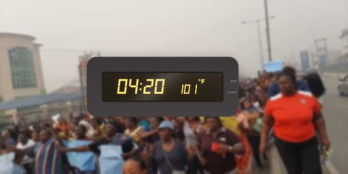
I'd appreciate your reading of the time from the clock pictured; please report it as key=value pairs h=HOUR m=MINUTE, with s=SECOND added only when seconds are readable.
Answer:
h=4 m=20
